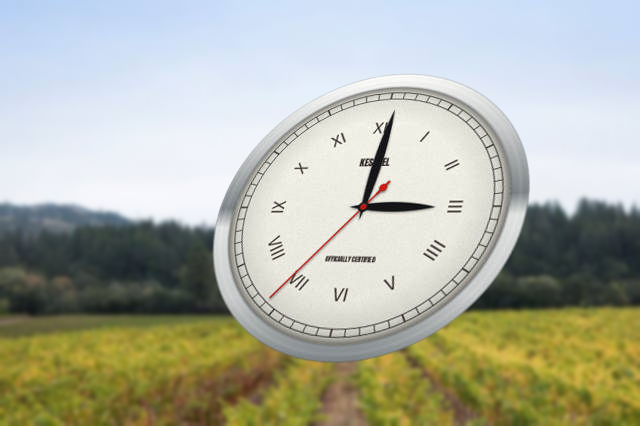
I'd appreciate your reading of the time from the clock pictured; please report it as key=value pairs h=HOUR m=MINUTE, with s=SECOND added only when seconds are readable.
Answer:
h=3 m=0 s=36
